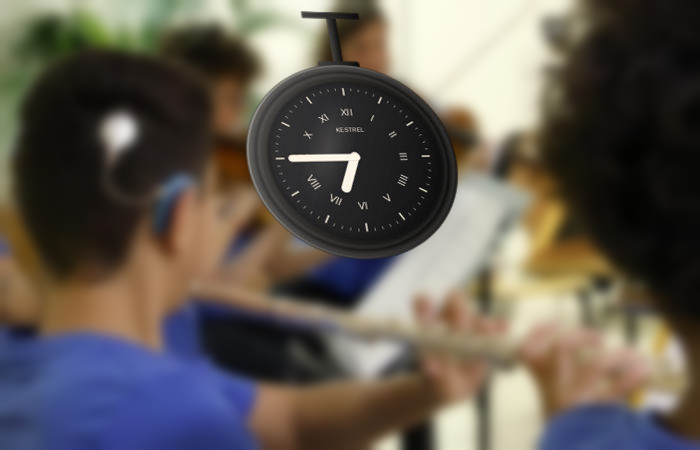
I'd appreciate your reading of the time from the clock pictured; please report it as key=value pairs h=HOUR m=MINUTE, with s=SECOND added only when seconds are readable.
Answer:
h=6 m=45
